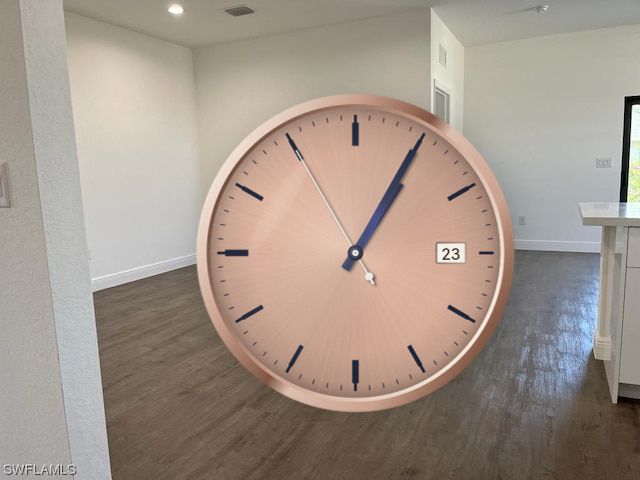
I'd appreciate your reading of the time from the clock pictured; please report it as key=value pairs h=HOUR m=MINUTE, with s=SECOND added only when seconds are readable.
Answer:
h=1 m=4 s=55
